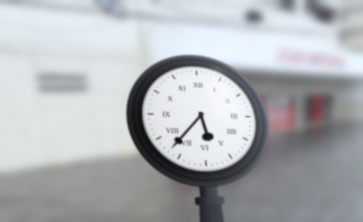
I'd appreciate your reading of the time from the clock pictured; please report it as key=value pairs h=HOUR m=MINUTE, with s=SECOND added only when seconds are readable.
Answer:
h=5 m=37
